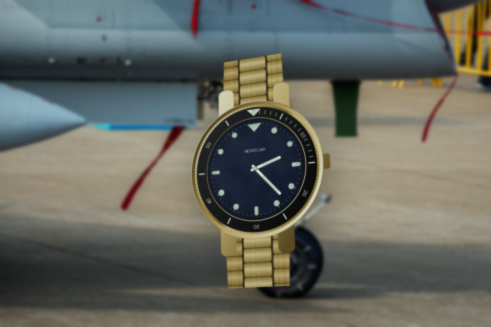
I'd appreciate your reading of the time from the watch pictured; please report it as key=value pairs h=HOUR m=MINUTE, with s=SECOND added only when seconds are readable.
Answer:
h=2 m=23
